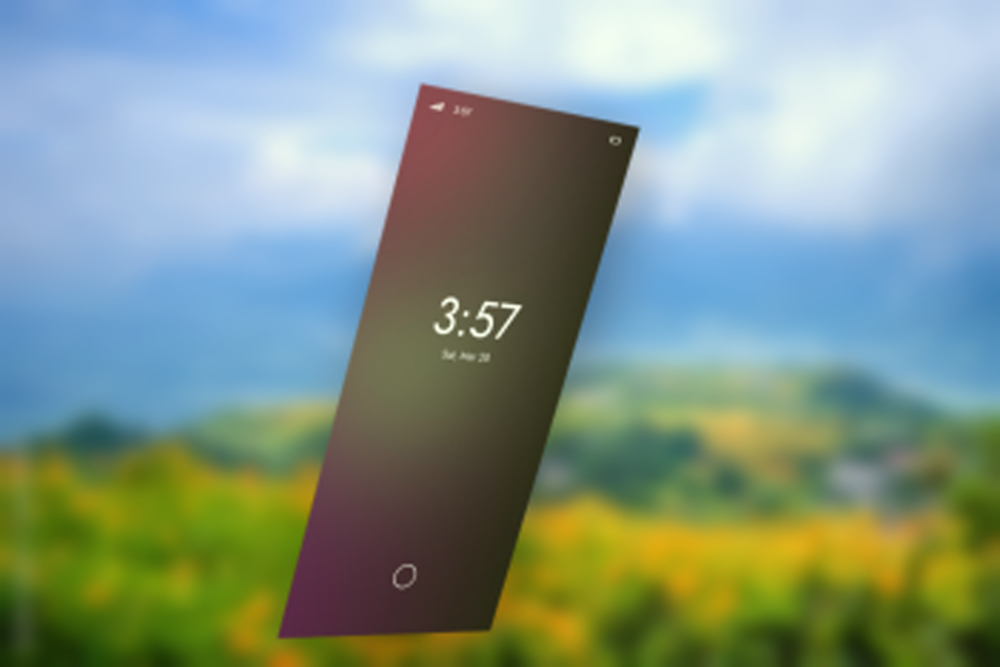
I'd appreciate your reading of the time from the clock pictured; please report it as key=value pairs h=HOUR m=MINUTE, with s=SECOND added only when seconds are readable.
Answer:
h=3 m=57
